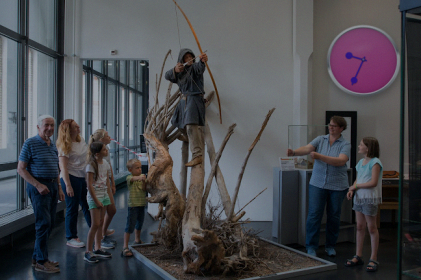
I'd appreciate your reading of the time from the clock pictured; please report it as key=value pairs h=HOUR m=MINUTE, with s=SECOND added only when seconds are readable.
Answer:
h=9 m=34
